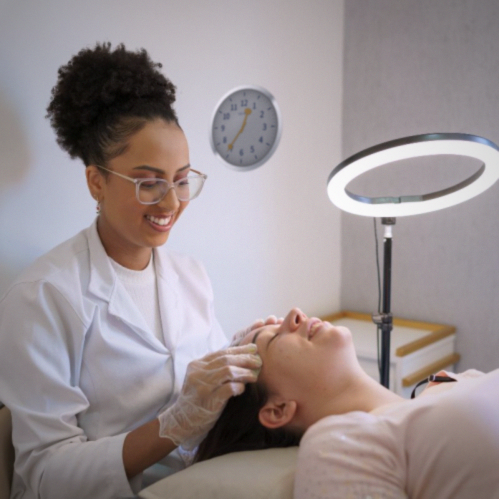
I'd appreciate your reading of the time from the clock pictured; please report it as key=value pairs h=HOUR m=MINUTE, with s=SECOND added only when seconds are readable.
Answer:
h=12 m=36
